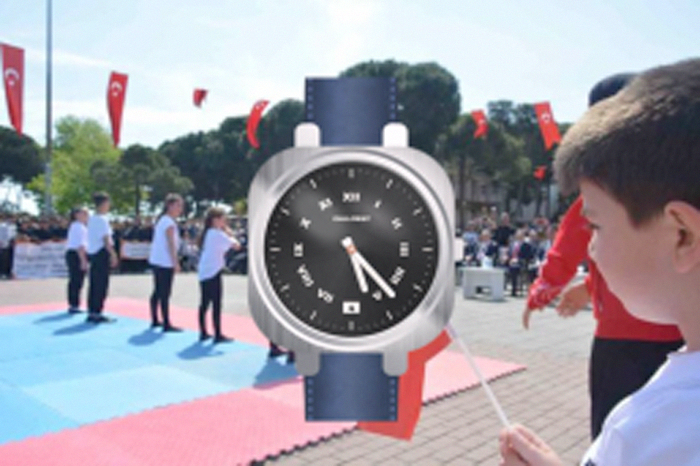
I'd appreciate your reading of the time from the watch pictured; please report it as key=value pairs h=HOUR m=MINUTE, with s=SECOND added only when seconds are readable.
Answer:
h=5 m=23
